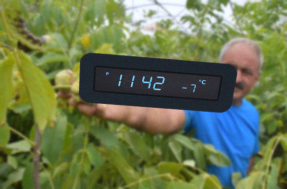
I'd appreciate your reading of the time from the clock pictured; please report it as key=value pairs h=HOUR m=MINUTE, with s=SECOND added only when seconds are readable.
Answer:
h=11 m=42
